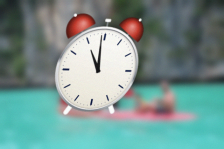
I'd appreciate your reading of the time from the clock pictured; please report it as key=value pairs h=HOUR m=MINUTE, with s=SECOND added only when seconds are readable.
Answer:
h=10 m=59
